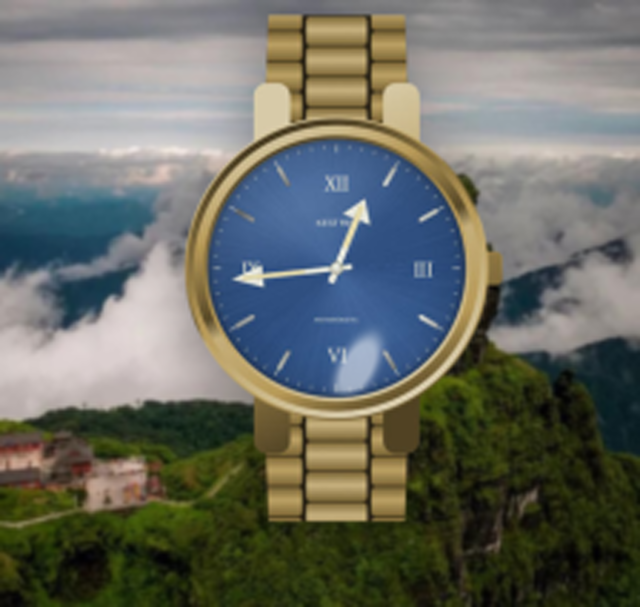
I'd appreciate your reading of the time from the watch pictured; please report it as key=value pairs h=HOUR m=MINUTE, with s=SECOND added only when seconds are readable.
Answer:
h=12 m=44
